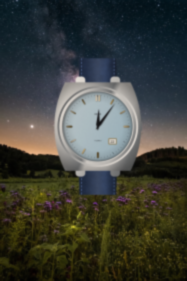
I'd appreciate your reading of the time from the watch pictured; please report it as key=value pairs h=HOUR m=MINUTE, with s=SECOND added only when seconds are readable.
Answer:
h=12 m=6
